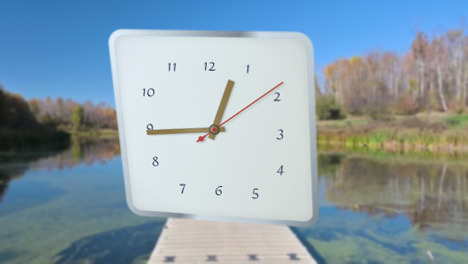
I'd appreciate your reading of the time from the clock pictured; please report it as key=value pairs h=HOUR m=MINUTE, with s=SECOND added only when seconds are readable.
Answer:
h=12 m=44 s=9
